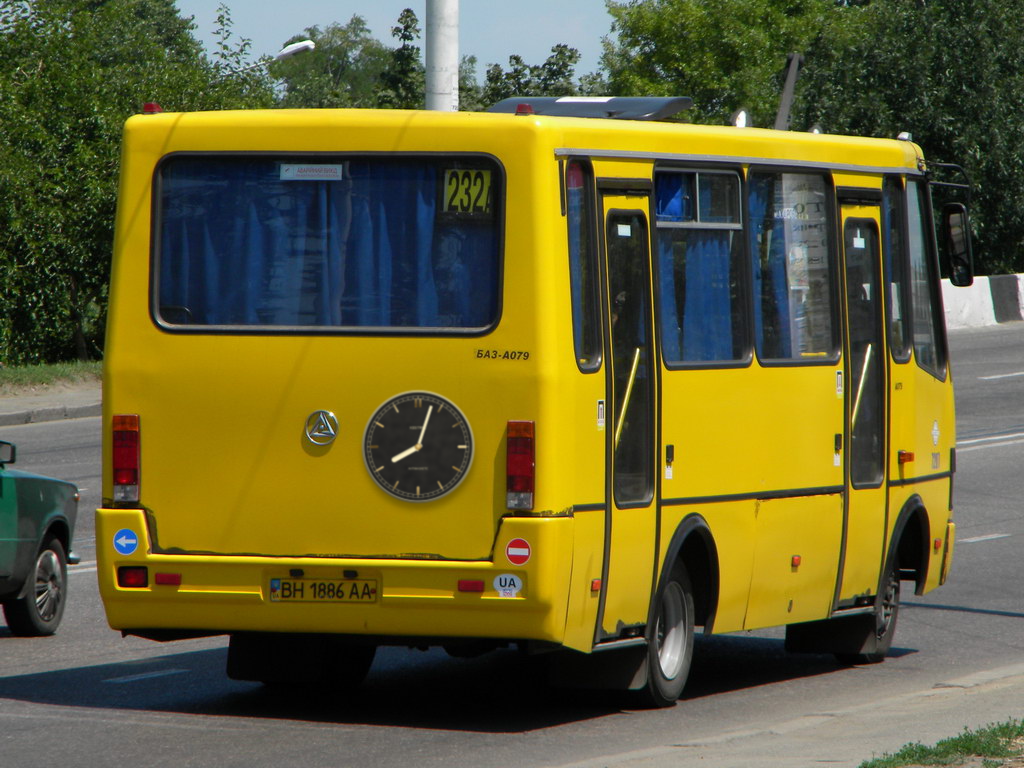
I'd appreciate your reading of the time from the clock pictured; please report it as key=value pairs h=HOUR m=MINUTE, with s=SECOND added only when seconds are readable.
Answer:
h=8 m=3
